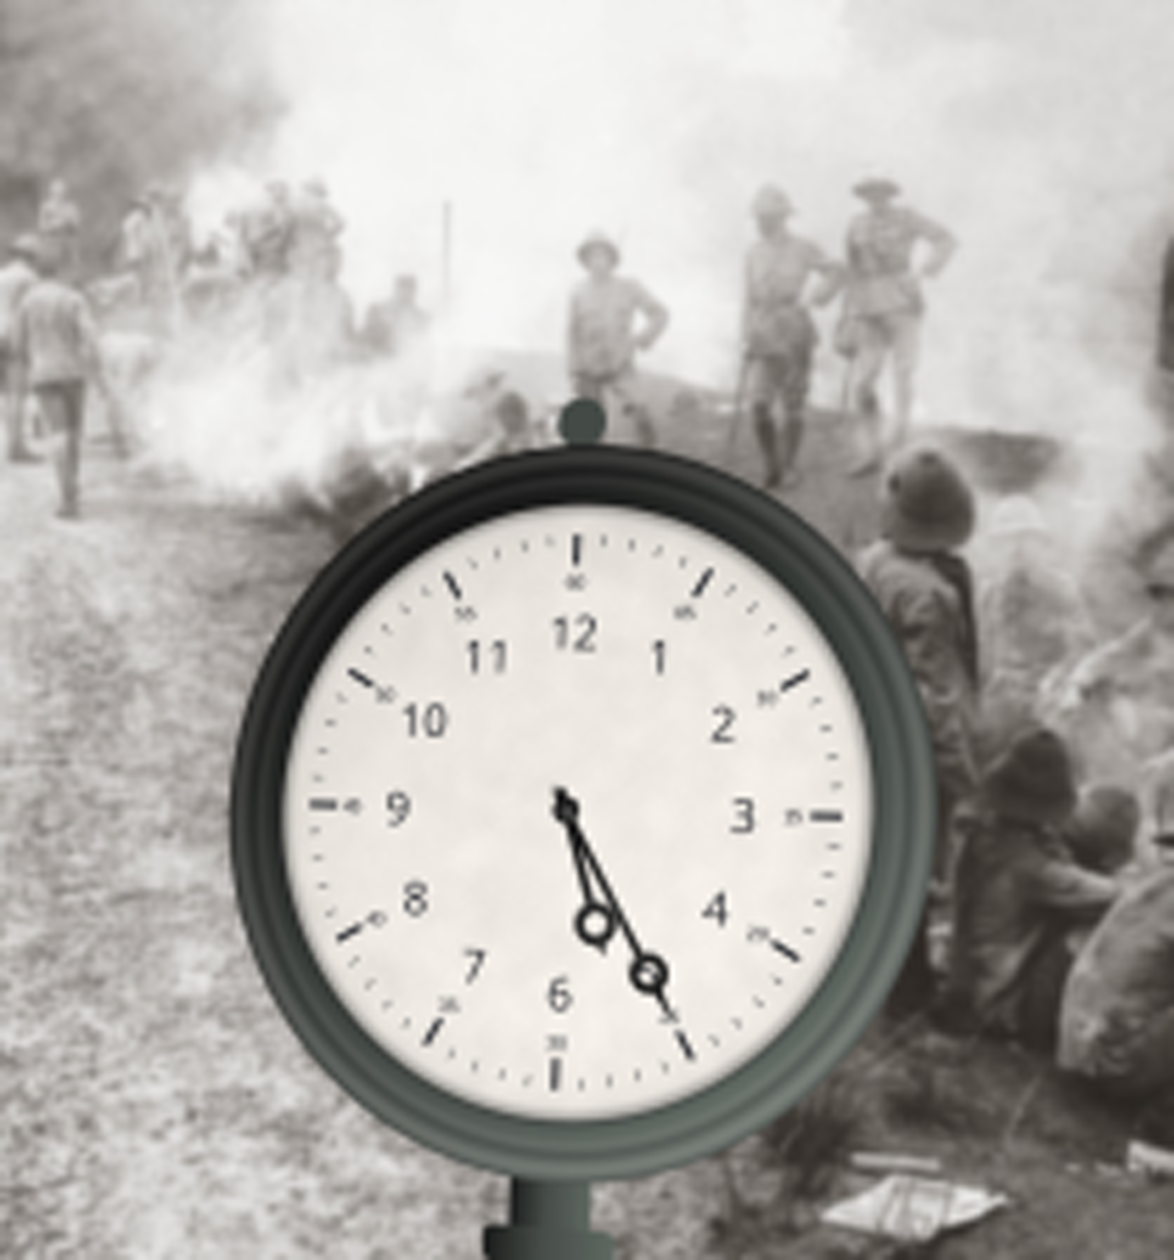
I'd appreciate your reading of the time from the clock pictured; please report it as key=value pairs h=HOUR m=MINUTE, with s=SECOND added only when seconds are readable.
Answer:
h=5 m=25
